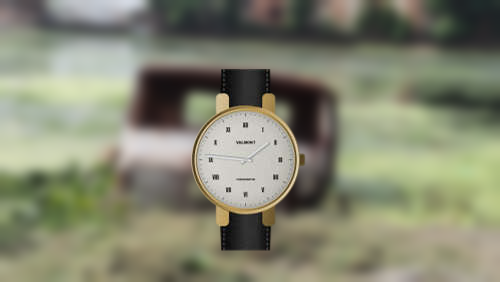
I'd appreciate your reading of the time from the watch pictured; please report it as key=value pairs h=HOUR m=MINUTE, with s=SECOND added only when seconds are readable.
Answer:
h=1 m=46
